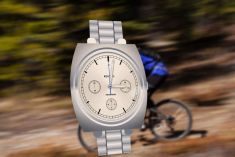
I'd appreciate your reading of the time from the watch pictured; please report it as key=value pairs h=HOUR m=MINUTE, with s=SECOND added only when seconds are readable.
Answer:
h=3 m=2
